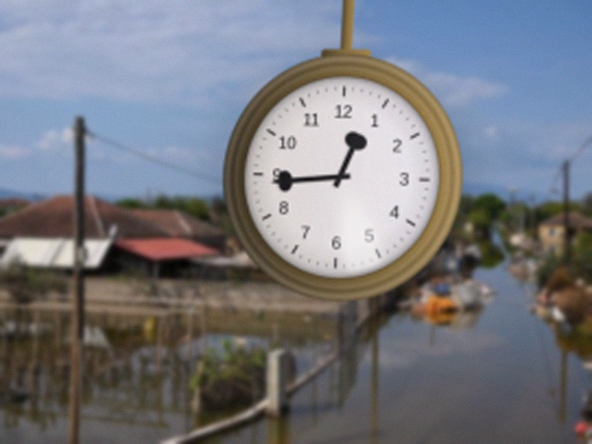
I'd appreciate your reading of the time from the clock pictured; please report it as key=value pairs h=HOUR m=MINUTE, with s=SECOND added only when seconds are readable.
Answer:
h=12 m=44
